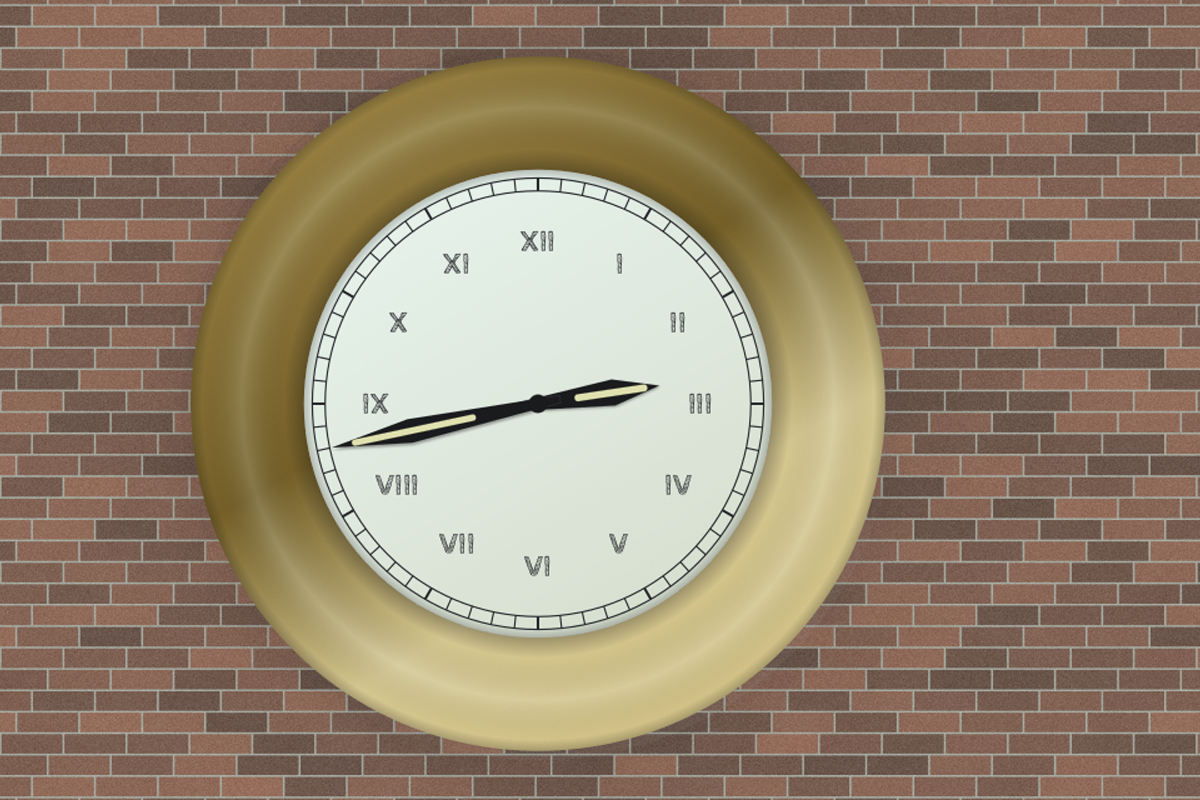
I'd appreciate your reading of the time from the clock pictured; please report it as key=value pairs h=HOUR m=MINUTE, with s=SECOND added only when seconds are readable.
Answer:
h=2 m=43
